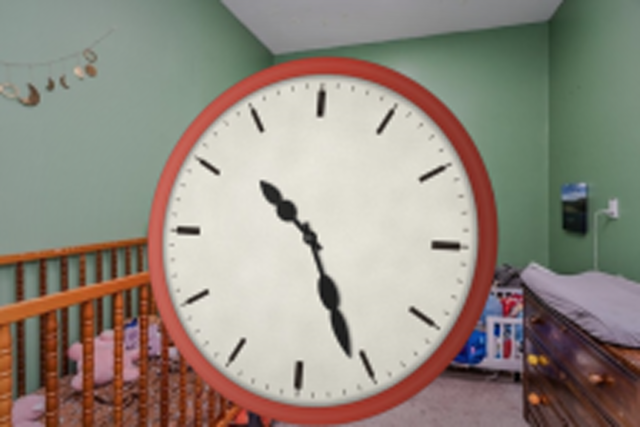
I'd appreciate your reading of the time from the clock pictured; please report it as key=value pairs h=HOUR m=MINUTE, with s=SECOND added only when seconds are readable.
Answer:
h=10 m=26
